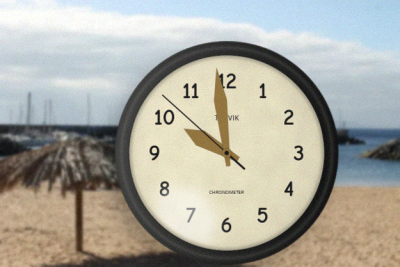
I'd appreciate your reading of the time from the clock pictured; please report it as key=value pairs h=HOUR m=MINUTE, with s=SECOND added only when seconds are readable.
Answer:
h=9 m=58 s=52
